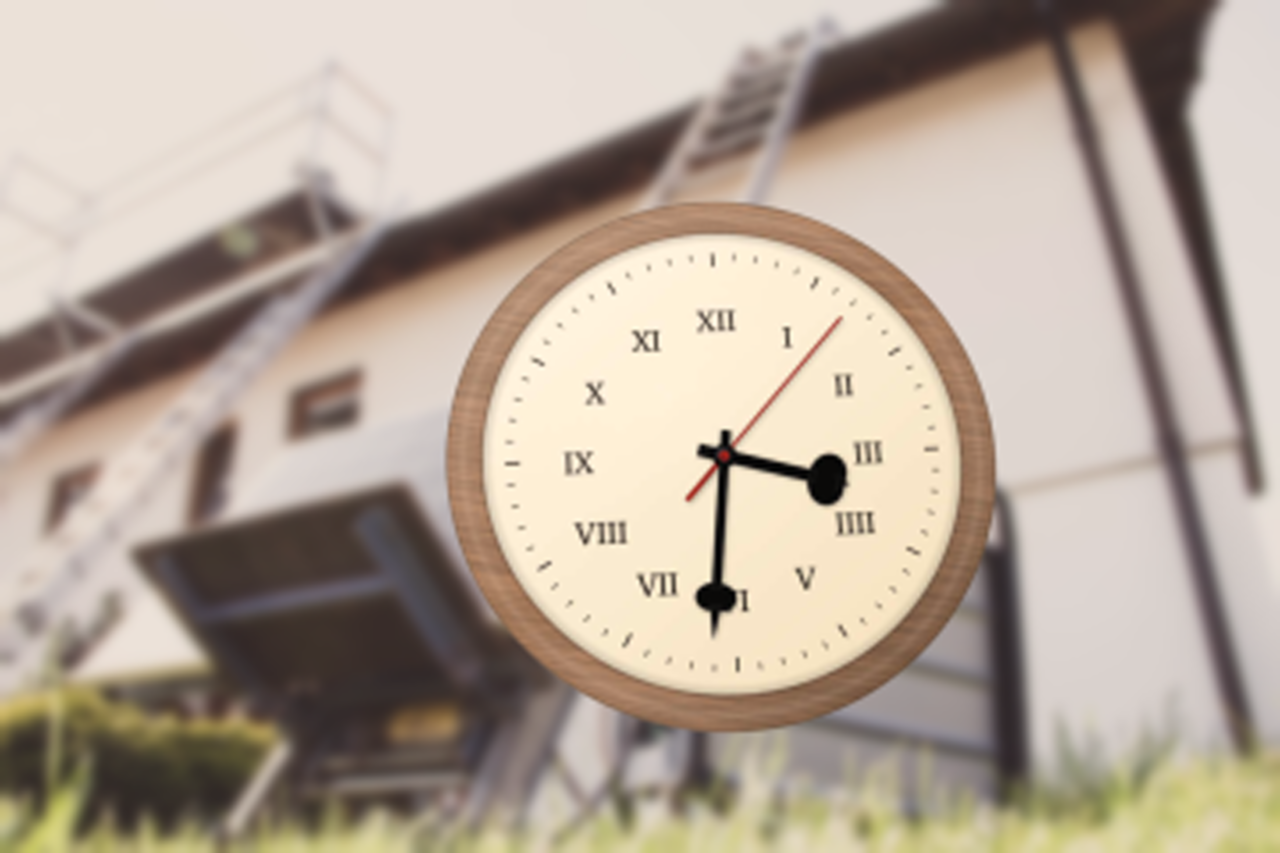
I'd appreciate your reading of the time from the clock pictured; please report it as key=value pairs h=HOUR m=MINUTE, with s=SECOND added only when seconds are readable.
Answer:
h=3 m=31 s=7
